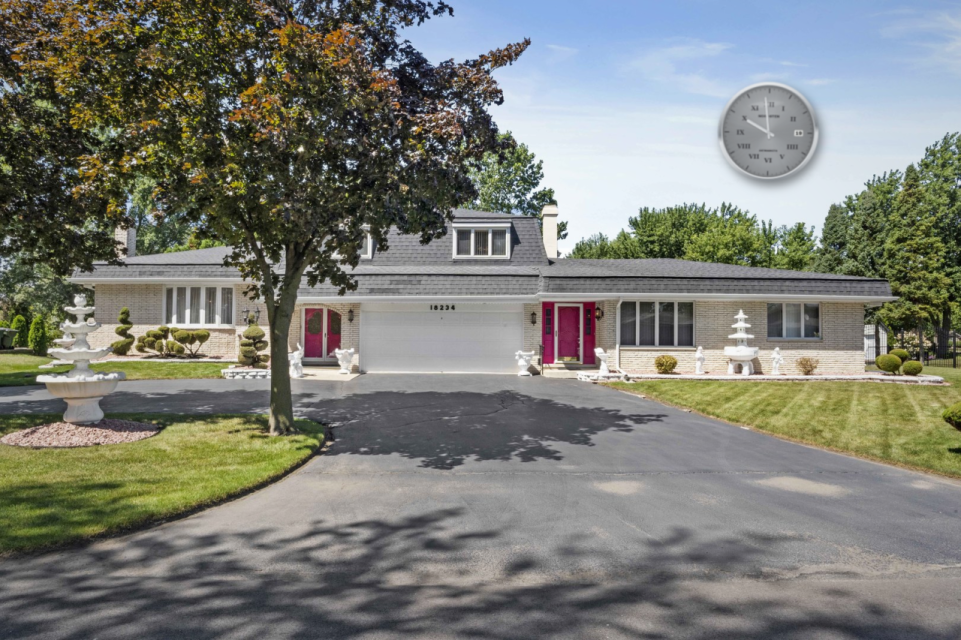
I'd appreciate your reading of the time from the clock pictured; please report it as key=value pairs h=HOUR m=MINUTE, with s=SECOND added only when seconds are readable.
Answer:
h=9 m=59
